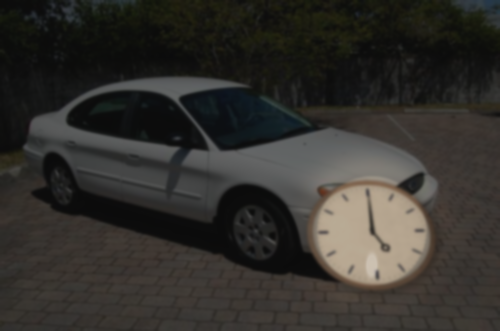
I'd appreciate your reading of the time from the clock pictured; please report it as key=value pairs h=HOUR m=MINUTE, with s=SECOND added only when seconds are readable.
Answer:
h=5 m=0
